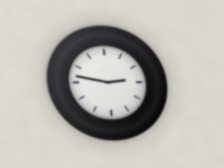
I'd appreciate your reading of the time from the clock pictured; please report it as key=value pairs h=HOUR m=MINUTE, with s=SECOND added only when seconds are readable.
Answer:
h=2 m=47
